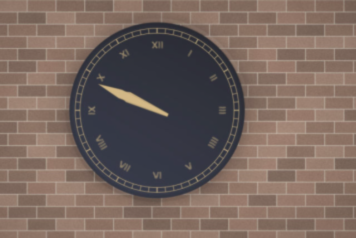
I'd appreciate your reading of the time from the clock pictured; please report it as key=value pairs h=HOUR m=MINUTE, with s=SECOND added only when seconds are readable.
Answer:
h=9 m=49
